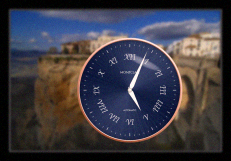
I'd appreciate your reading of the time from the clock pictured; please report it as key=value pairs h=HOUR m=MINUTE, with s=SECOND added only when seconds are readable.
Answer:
h=5 m=4
